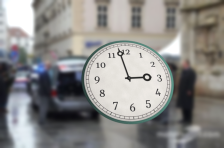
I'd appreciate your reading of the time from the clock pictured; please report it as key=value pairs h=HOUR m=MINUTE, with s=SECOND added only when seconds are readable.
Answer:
h=2 m=58
